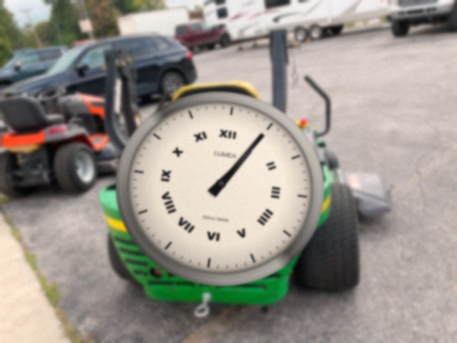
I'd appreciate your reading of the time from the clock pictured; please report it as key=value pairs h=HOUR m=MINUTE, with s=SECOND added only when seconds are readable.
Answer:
h=1 m=5
